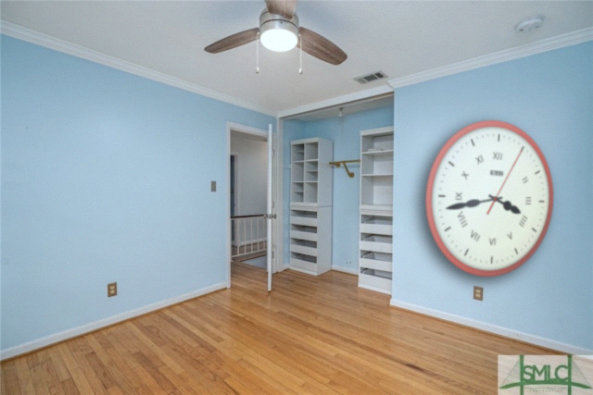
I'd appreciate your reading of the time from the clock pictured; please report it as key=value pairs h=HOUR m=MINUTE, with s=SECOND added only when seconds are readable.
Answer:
h=3 m=43 s=5
